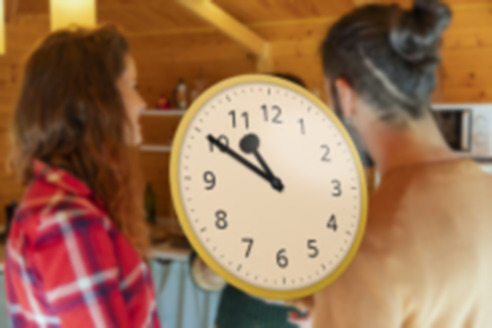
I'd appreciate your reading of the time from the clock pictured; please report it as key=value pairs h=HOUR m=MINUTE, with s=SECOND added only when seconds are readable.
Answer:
h=10 m=50
